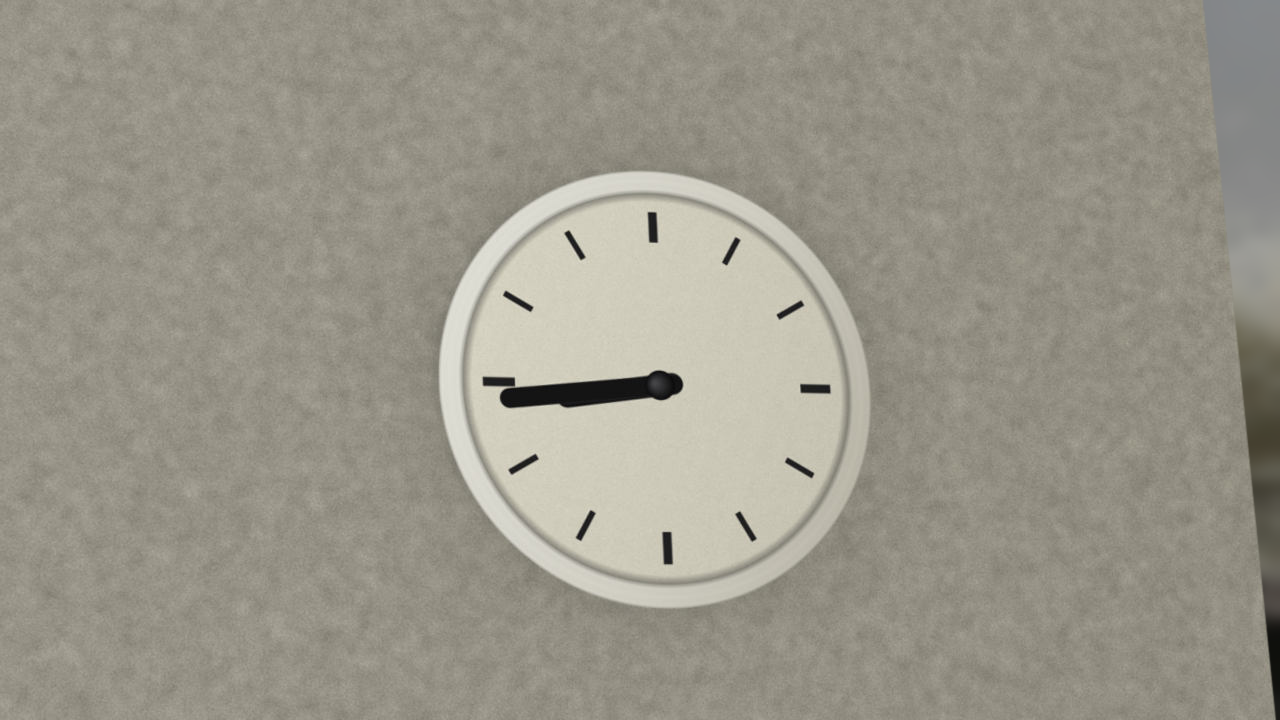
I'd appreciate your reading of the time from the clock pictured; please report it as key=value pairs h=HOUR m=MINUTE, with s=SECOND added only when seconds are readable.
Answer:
h=8 m=44
